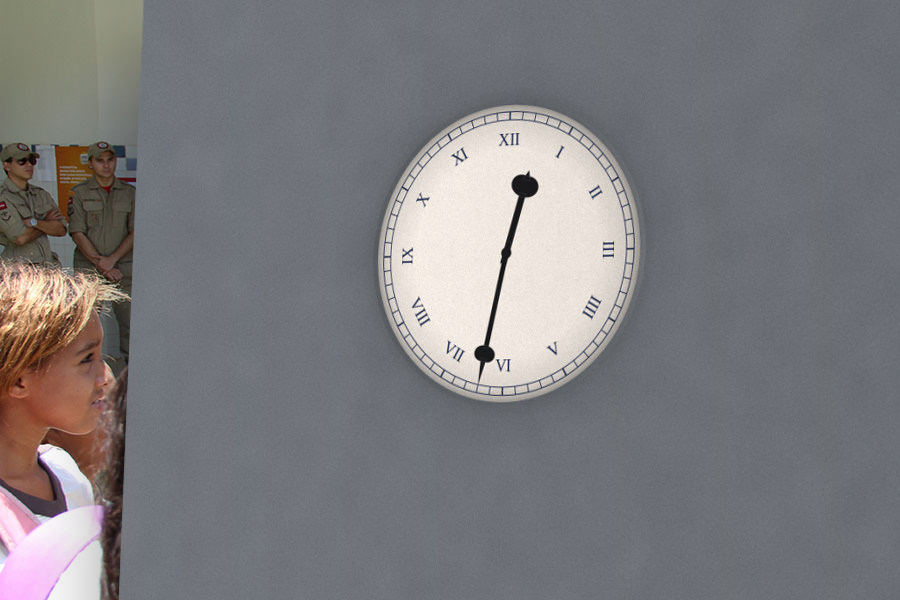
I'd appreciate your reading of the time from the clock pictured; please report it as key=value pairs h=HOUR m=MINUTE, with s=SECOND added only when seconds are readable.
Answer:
h=12 m=32
